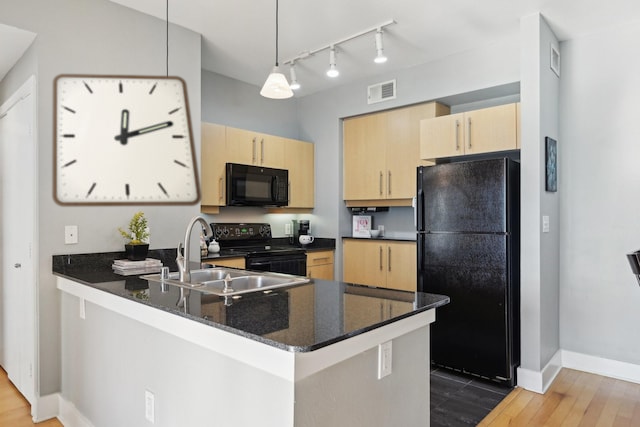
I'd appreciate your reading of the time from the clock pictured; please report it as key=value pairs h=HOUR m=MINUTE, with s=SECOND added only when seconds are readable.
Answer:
h=12 m=12
